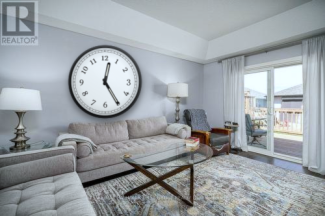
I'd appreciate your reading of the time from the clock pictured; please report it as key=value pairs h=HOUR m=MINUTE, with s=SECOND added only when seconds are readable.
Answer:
h=12 m=25
